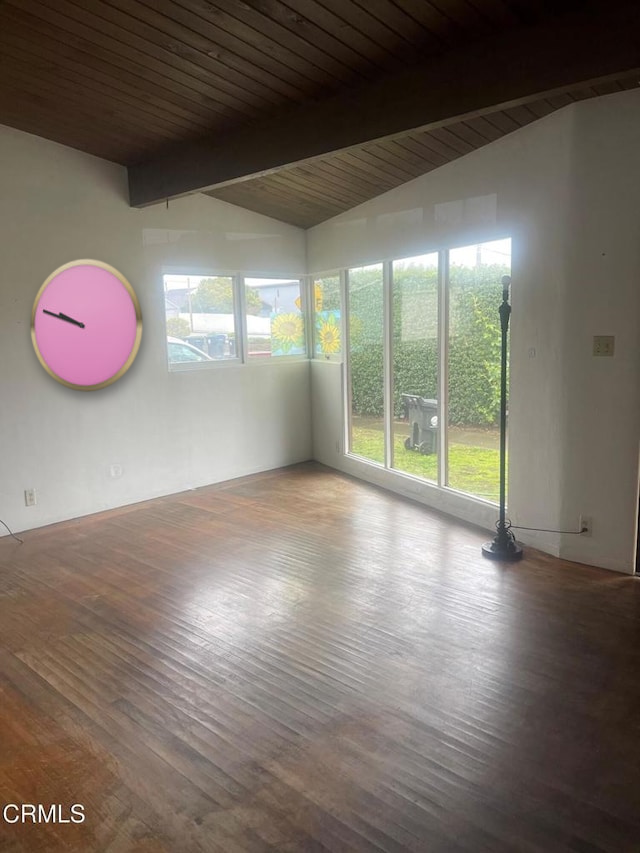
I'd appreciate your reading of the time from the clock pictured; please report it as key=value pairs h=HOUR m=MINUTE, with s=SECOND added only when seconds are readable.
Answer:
h=9 m=48
